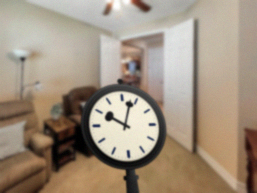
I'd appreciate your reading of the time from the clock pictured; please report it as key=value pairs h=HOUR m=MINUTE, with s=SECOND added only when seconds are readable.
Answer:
h=10 m=3
